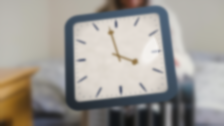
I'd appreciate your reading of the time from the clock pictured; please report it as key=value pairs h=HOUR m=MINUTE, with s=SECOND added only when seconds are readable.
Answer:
h=3 m=58
